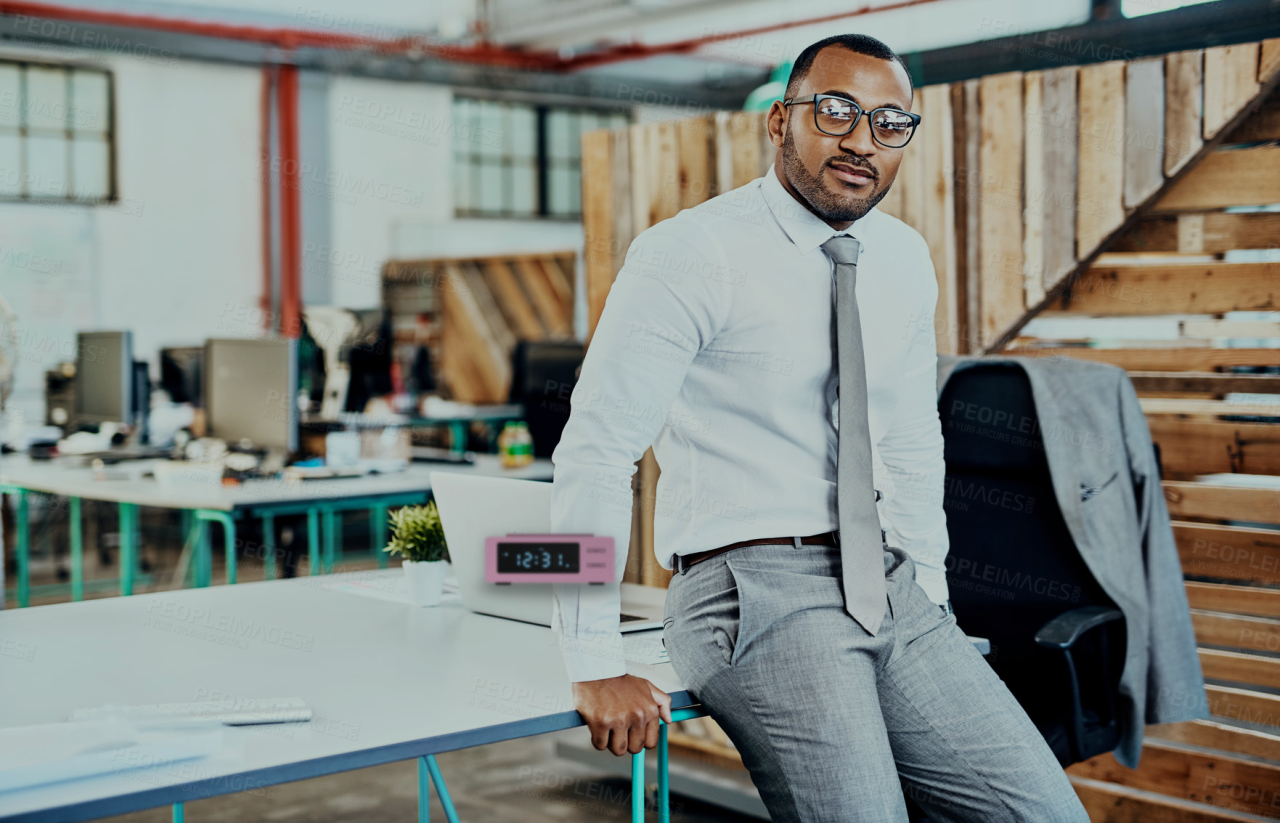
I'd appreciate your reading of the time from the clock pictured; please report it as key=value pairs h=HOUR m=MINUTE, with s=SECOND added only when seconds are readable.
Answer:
h=12 m=31
